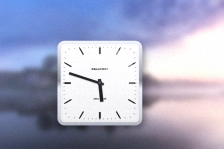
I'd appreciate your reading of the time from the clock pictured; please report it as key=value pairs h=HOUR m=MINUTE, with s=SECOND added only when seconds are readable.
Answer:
h=5 m=48
